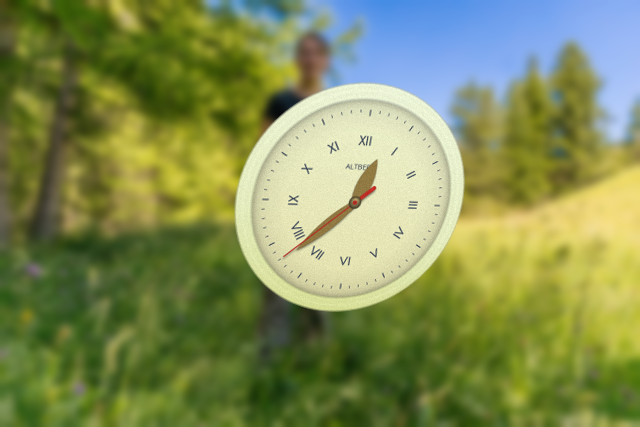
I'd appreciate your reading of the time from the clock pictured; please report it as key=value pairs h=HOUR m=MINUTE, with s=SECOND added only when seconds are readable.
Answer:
h=12 m=37 s=38
